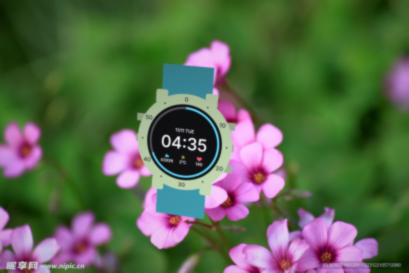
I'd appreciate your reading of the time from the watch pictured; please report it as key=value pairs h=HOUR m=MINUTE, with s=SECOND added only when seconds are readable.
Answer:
h=4 m=35
